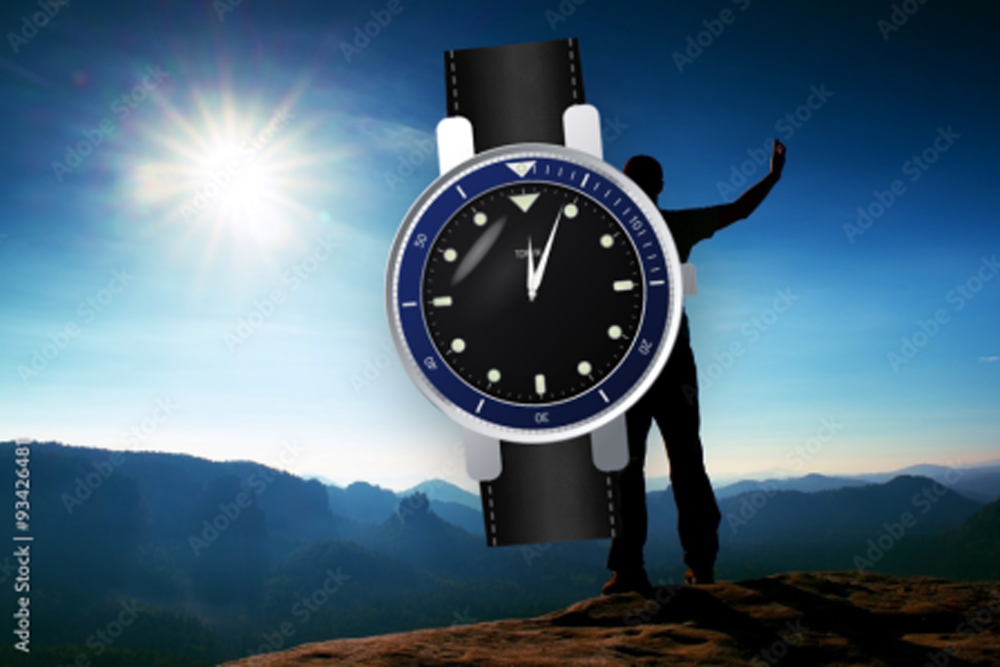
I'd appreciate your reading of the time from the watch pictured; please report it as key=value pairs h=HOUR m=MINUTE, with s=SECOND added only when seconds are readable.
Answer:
h=12 m=4
